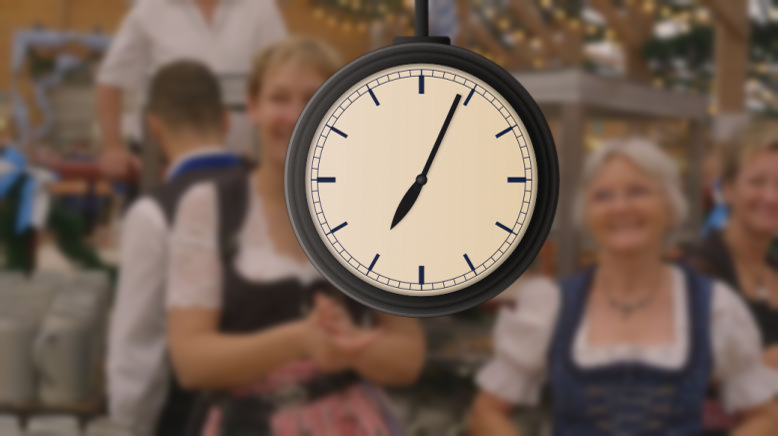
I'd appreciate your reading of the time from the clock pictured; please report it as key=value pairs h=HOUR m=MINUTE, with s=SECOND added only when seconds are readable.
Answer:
h=7 m=4
